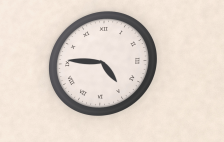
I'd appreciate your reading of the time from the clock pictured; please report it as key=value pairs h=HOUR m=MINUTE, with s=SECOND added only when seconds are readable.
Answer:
h=4 m=46
